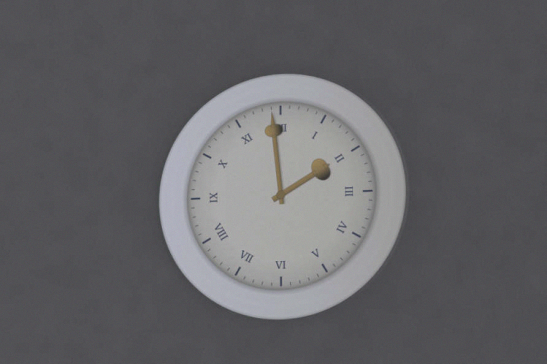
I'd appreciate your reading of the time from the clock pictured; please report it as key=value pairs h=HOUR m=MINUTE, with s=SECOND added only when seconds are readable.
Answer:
h=1 m=59
